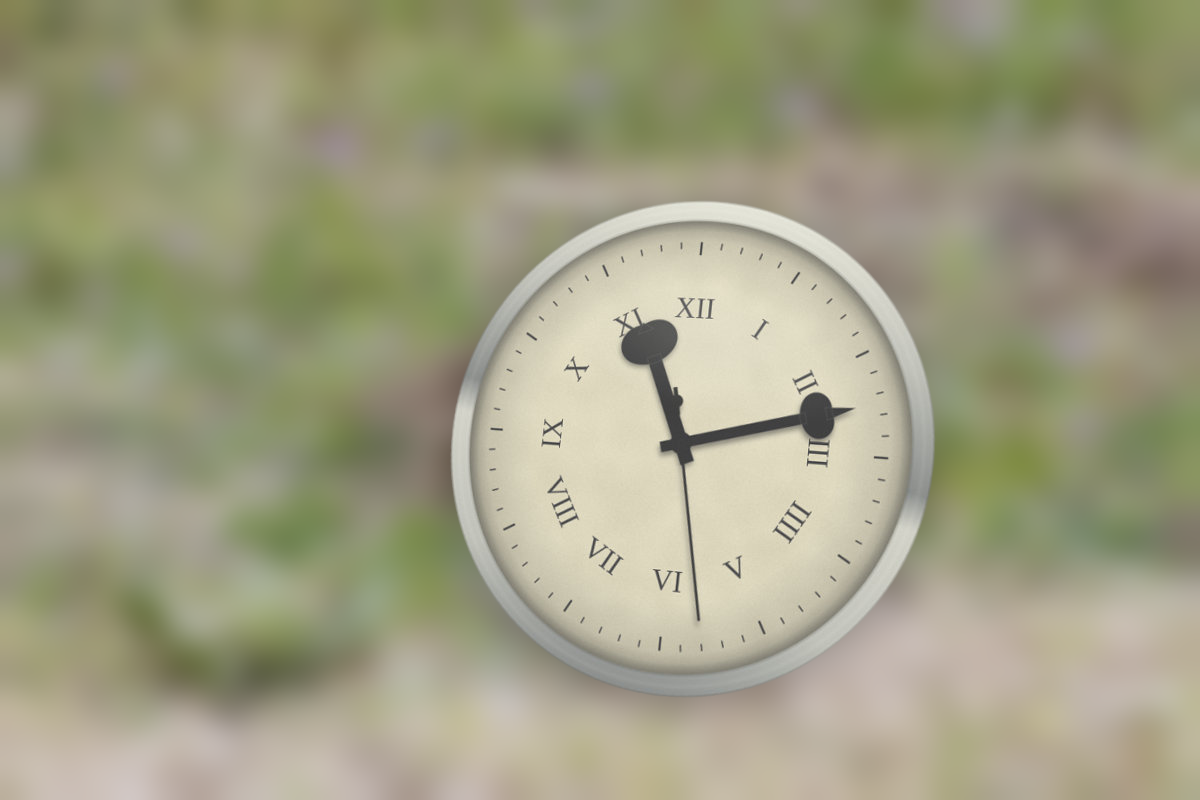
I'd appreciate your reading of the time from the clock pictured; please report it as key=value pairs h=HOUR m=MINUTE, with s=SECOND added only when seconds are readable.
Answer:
h=11 m=12 s=28
